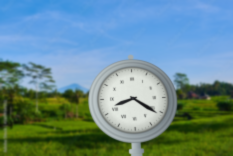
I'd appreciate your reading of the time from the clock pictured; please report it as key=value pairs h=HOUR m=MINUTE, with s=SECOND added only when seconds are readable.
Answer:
h=8 m=21
